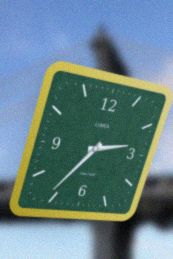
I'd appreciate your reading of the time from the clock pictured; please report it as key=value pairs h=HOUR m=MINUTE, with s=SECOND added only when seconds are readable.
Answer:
h=2 m=36
